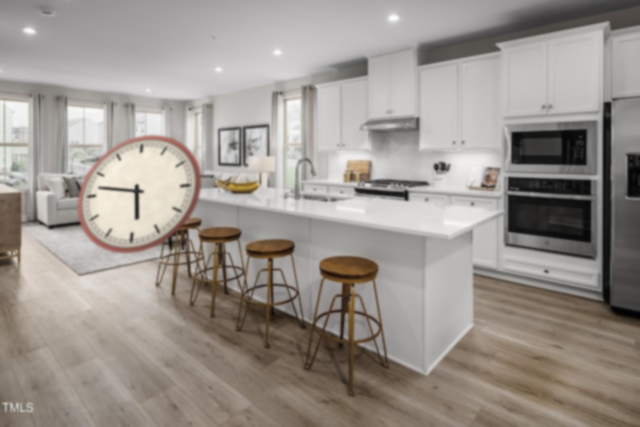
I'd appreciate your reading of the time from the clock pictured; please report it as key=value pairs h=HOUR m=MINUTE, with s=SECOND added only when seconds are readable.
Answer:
h=5 m=47
